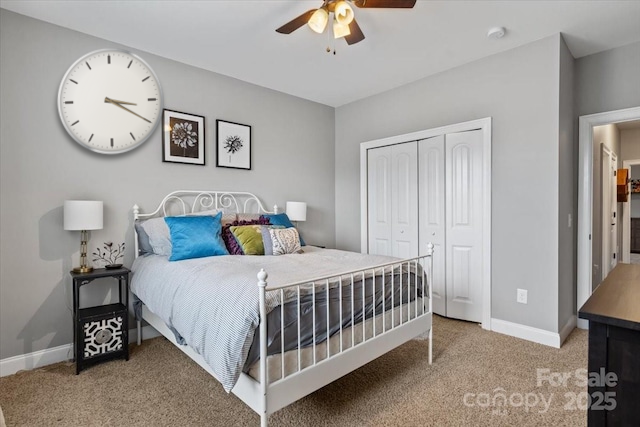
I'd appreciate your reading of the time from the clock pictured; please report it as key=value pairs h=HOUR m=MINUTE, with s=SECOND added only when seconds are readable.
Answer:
h=3 m=20
